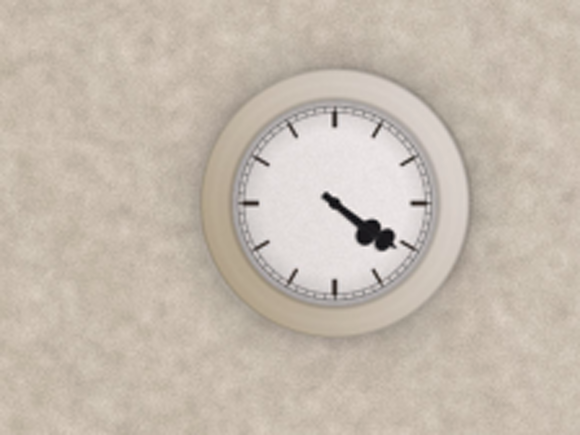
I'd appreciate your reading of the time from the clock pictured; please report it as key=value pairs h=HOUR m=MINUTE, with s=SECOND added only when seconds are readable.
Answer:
h=4 m=21
